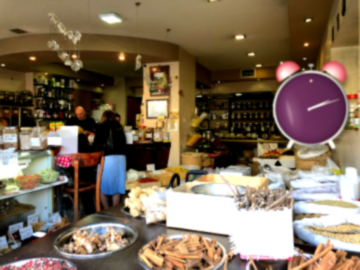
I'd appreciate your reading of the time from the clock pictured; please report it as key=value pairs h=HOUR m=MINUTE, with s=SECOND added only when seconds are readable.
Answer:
h=2 m=12
